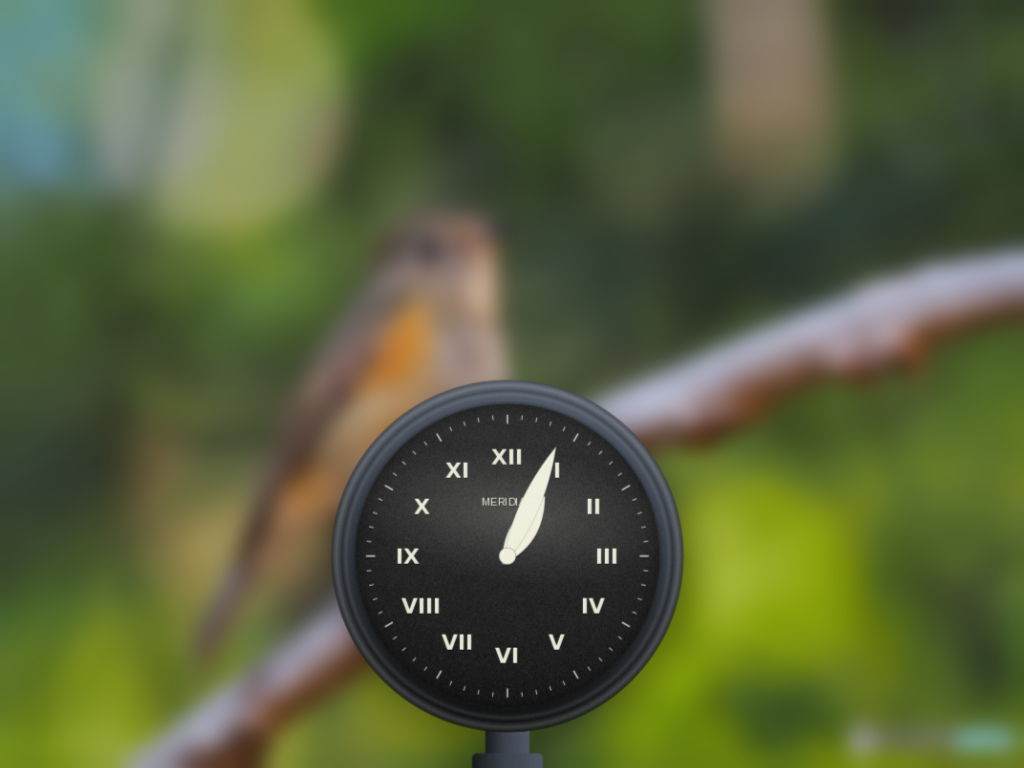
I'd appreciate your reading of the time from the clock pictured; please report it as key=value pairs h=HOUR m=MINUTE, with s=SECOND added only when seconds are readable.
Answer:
h=1 m=4
